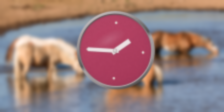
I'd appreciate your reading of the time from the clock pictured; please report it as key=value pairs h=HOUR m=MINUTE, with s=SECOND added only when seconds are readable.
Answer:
h=1 m=45
